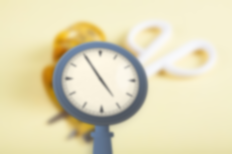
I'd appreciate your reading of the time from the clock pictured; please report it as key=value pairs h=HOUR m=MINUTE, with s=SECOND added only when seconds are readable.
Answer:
h=4 m=55
